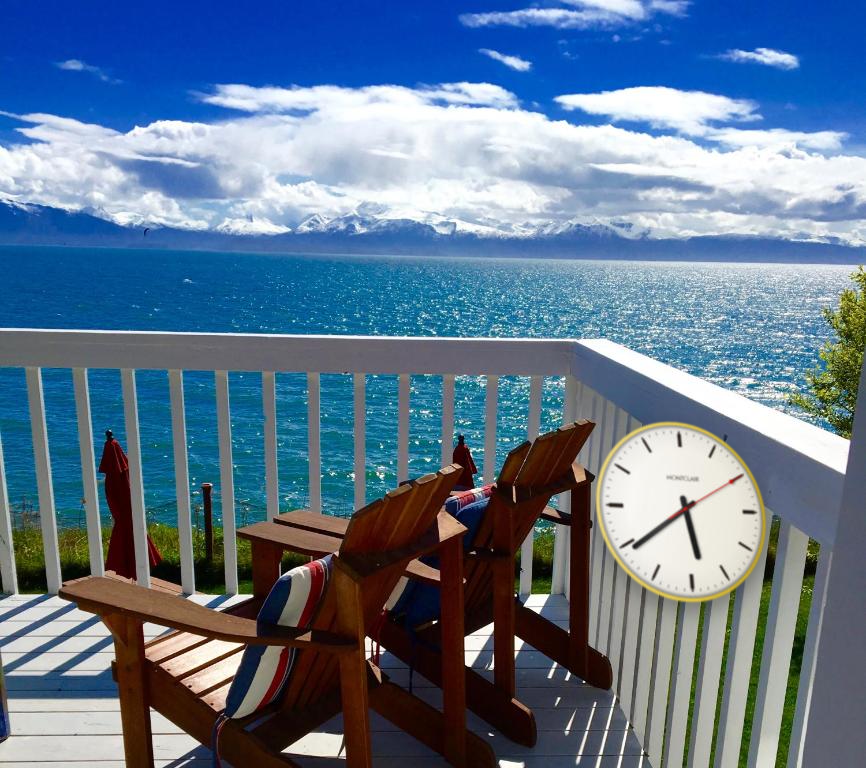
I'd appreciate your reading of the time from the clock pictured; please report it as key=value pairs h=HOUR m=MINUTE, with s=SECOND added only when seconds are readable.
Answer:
h=5 m=39 s=10
